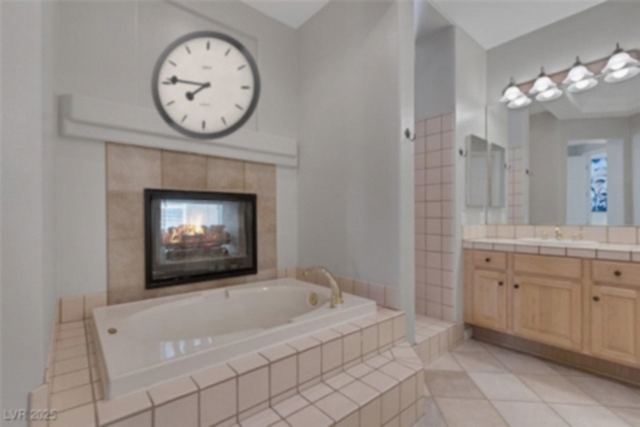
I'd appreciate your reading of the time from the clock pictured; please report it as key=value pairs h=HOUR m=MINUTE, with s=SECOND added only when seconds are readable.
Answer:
h=7 m=46
